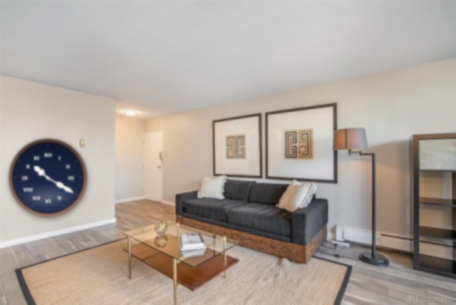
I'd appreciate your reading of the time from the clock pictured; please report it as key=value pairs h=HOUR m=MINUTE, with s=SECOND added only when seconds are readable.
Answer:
h=10 m=20
